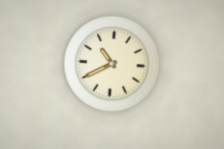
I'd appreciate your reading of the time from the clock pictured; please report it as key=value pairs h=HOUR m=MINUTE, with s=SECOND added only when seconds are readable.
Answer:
h=10 m=40
